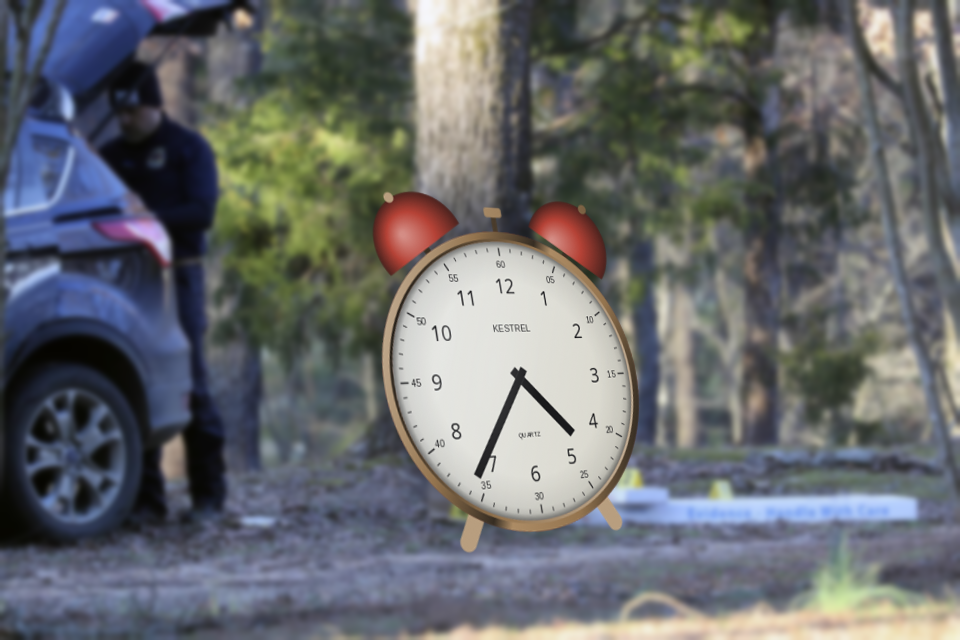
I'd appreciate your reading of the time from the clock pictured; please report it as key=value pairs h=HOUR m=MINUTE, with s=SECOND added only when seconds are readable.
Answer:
h=4 m=36
